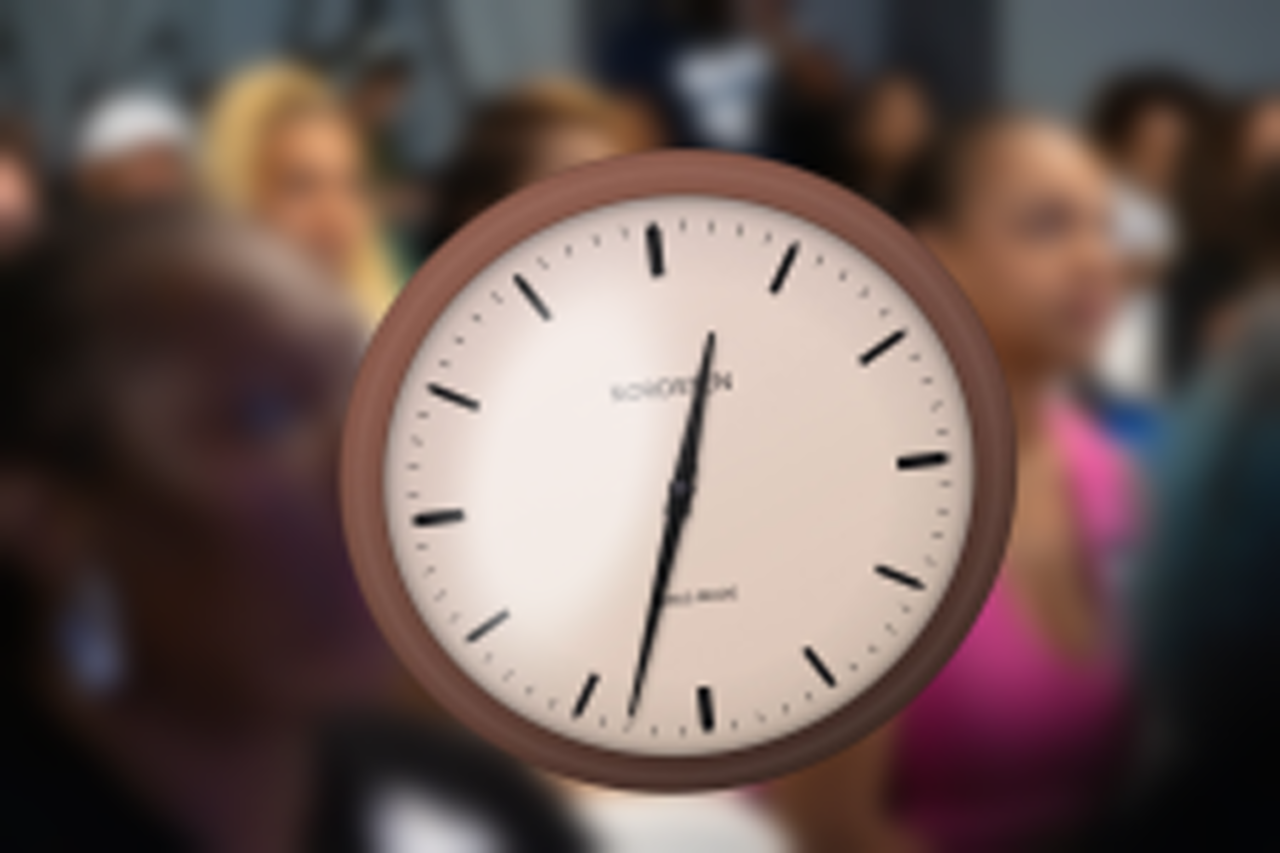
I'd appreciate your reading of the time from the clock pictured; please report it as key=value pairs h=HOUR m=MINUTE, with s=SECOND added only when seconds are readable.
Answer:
h=12 m=33
